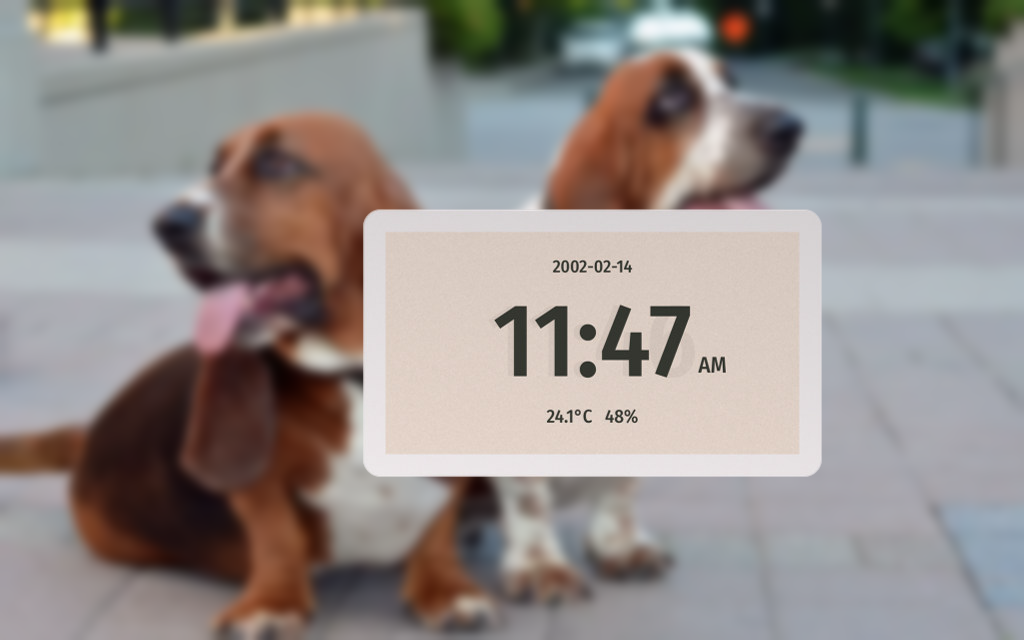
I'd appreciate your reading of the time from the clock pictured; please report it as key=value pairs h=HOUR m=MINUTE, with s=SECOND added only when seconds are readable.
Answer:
h=11 m=47
